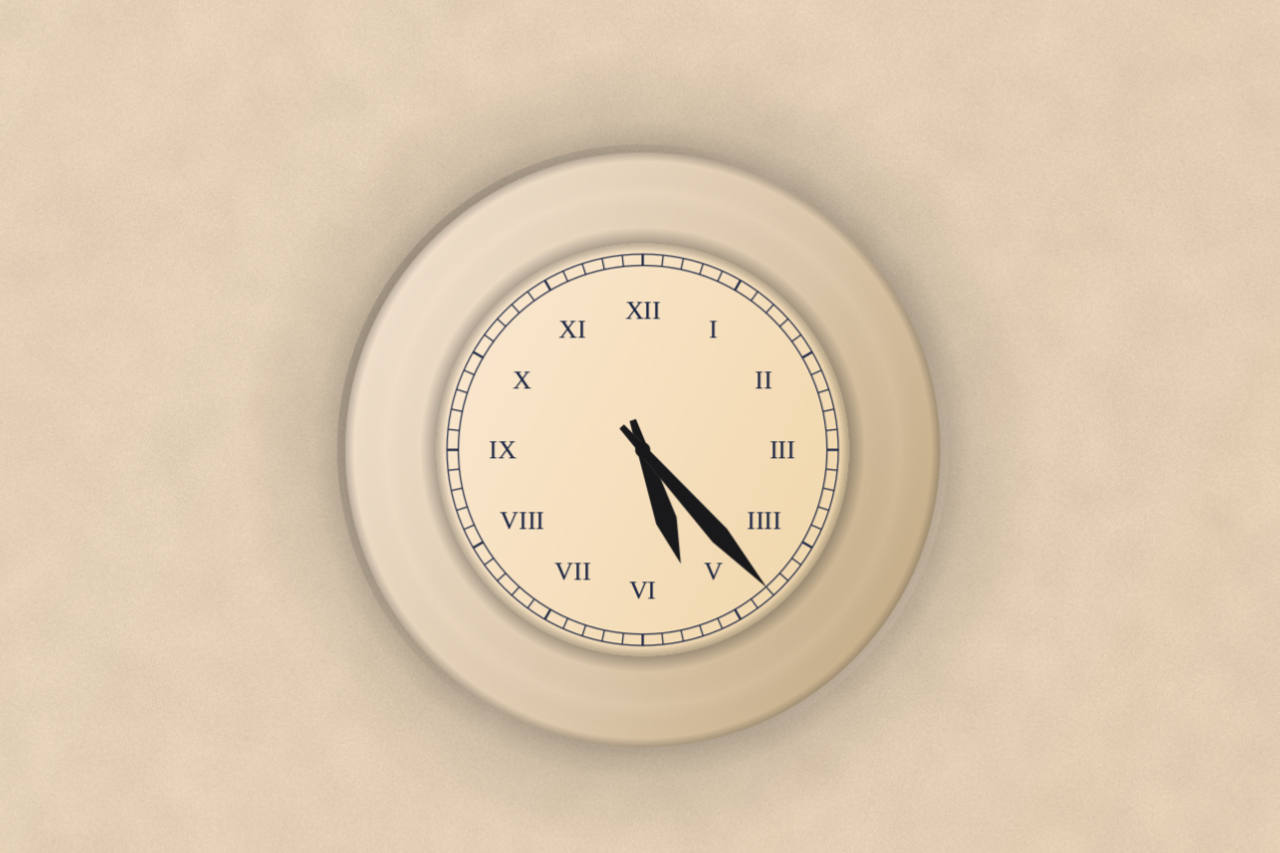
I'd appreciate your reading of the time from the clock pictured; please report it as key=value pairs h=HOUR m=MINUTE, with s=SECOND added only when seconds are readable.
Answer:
h=5 m=23
